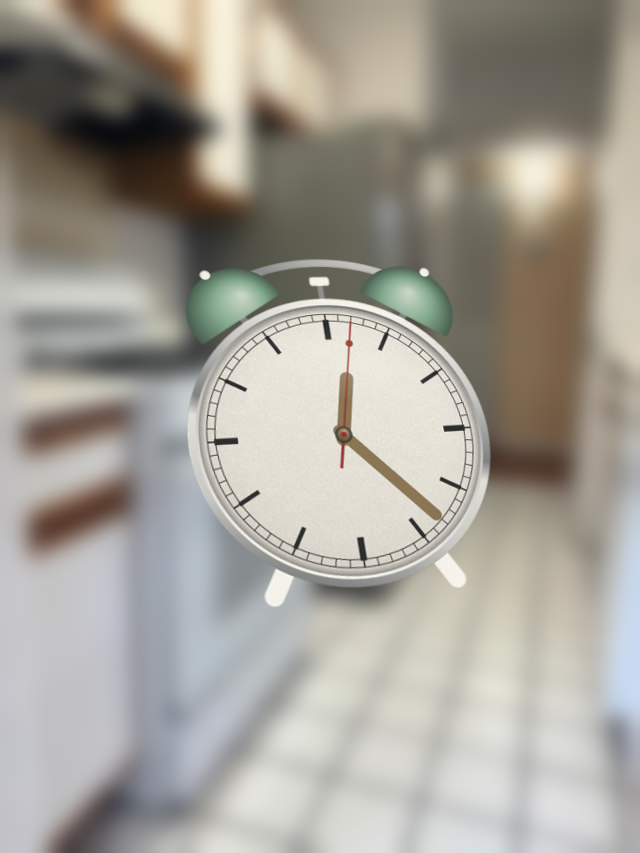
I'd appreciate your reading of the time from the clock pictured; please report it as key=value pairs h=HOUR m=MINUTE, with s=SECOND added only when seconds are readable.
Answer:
h=12 m=23 s=2
